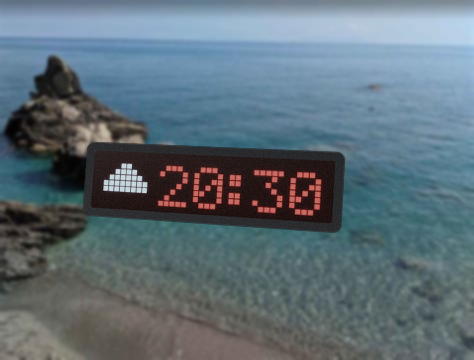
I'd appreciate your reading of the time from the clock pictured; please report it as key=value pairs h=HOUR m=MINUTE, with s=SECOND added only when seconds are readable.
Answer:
h=20 m=30
